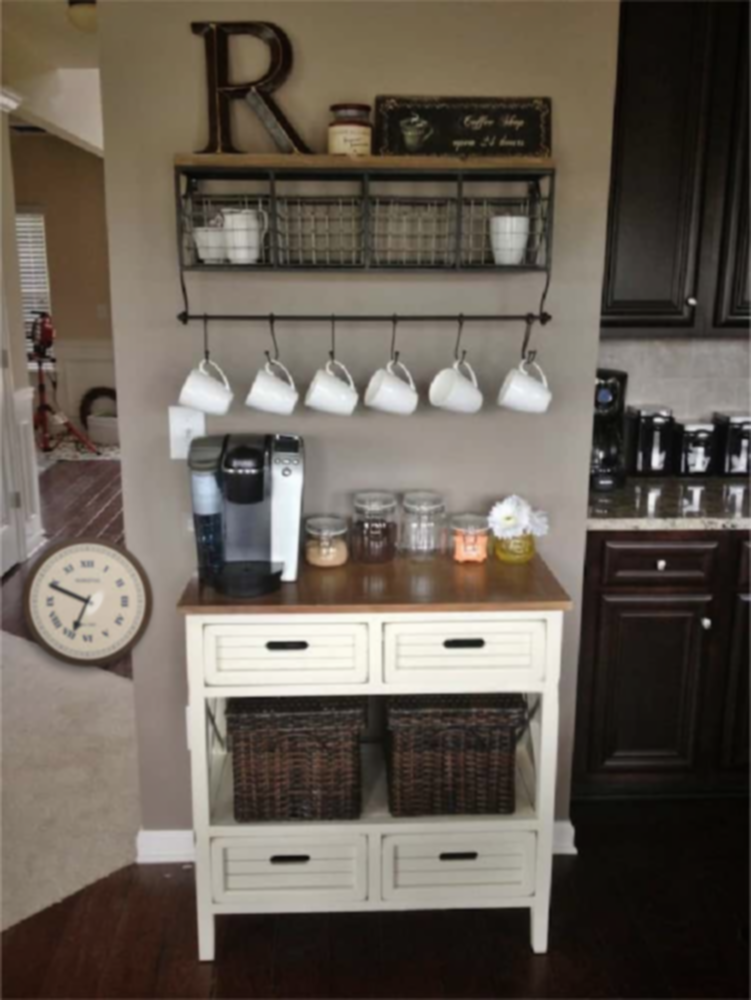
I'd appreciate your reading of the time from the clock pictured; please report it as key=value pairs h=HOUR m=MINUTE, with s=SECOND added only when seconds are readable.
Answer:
h=6 m=49
